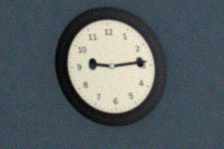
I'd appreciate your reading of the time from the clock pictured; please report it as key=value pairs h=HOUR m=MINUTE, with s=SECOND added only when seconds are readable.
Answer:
h=9 m=14
